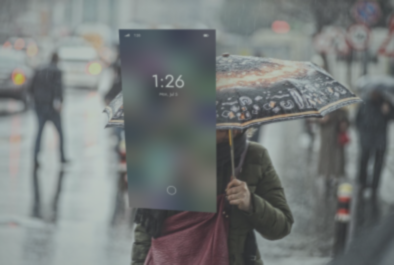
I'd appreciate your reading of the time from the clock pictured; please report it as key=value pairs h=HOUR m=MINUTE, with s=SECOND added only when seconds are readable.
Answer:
h=1 m=26
